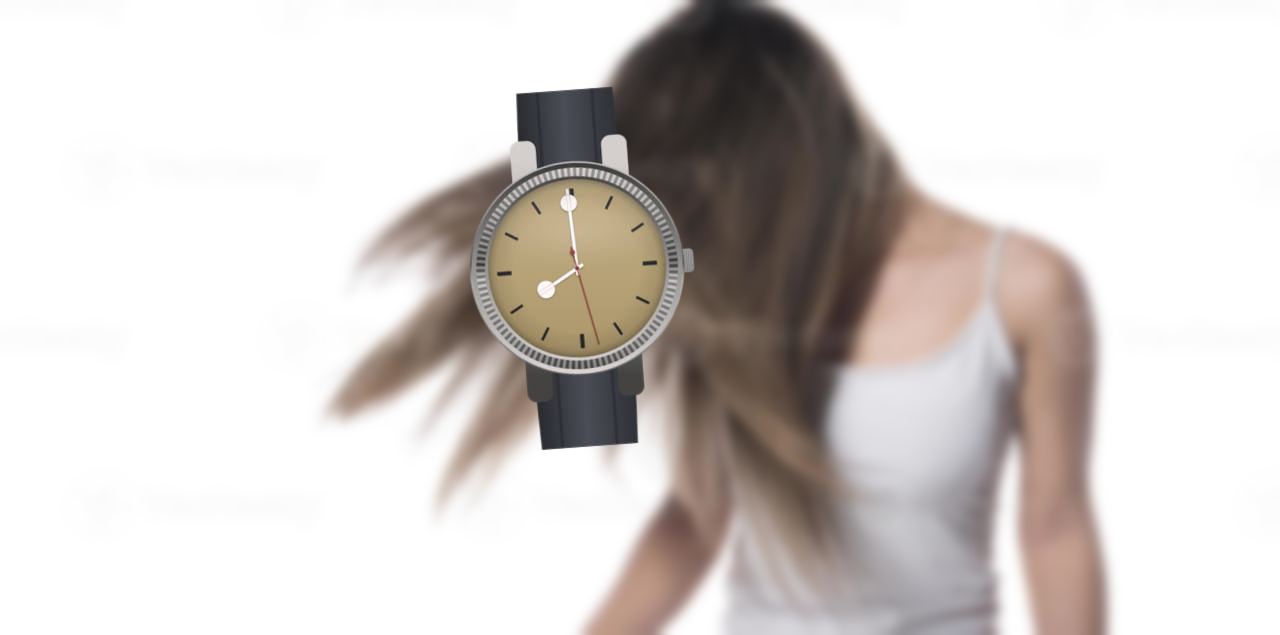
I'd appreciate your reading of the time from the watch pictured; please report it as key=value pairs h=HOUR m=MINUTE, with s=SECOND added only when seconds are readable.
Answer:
h=7 m=59 s=28
